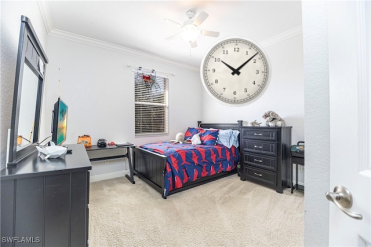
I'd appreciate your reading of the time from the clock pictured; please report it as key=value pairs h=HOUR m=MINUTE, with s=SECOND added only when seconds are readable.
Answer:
h=10 m=8
